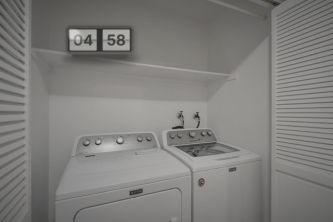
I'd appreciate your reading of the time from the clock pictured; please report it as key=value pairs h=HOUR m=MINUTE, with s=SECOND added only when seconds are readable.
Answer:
h=4 m=58
